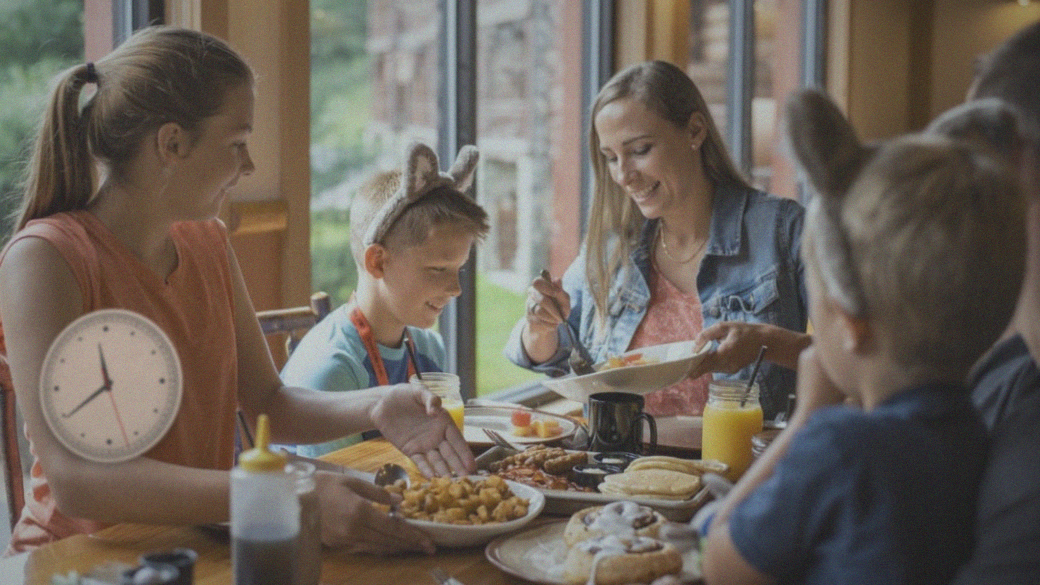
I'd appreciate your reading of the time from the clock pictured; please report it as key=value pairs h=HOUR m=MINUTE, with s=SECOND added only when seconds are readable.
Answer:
h=11 m=39 s=27
